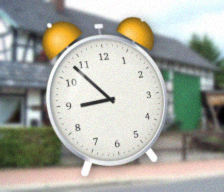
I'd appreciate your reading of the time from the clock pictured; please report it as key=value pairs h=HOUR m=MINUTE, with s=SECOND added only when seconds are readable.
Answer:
h=8 m=53
